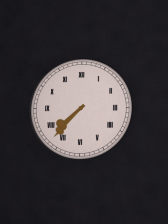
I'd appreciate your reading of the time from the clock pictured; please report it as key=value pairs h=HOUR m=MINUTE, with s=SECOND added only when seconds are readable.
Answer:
h=7 m=37
